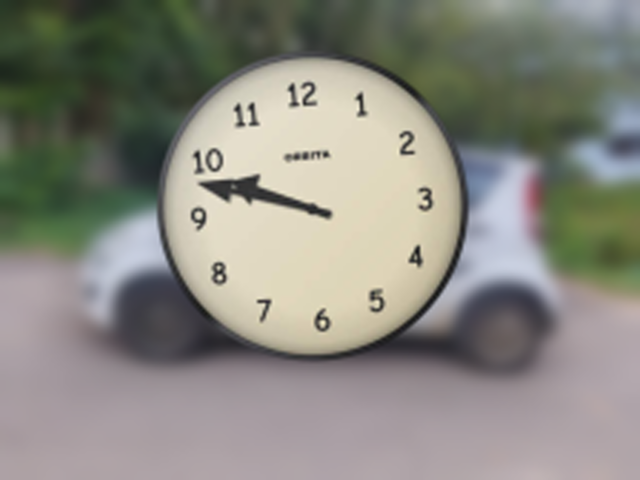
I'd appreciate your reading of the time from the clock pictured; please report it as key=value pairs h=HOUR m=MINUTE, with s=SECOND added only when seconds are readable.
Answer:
h=9 m=48
